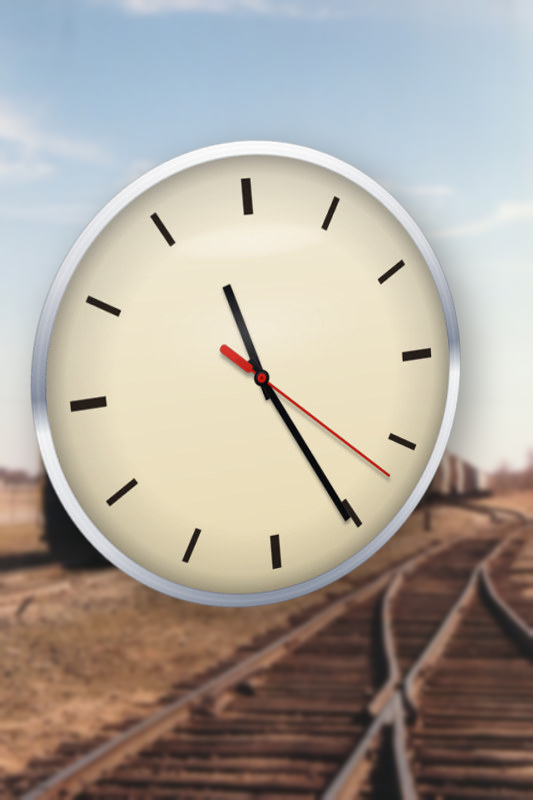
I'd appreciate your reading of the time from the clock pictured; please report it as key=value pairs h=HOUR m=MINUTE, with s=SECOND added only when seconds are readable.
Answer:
h=11 m=25 s=22
